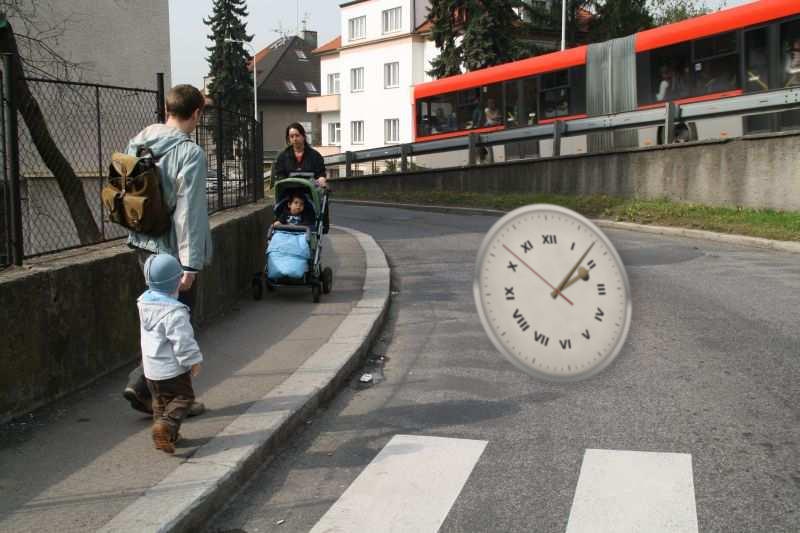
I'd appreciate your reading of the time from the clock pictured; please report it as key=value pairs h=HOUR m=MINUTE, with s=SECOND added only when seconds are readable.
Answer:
h=2 m=7 s=52
